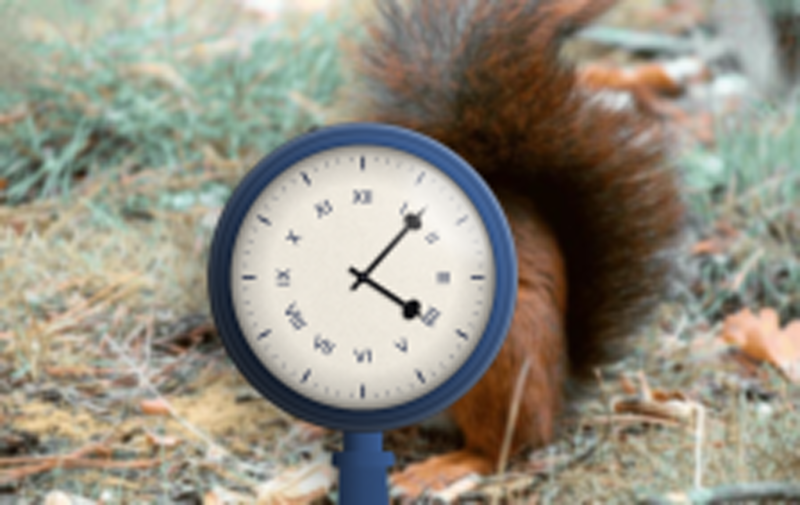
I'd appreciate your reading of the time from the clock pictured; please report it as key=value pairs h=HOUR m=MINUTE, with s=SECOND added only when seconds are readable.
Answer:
h=4 m=7
